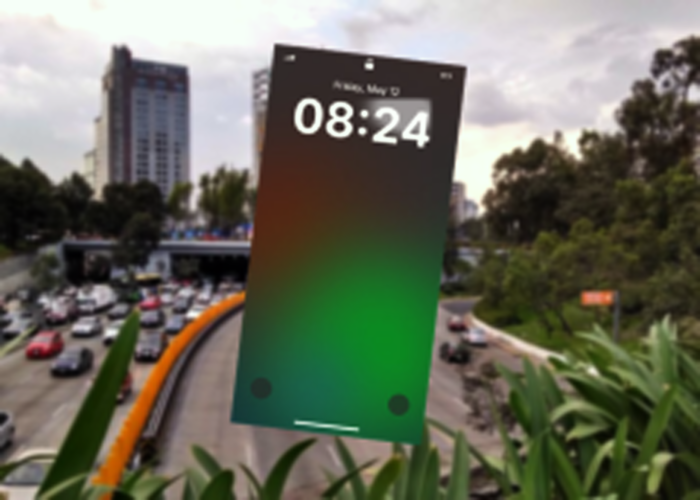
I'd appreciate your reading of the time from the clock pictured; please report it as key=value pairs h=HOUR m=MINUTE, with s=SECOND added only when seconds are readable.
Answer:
h=8 m=24
